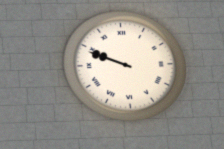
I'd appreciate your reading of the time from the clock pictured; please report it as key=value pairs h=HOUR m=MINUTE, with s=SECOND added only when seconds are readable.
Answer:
h=9 m=49
